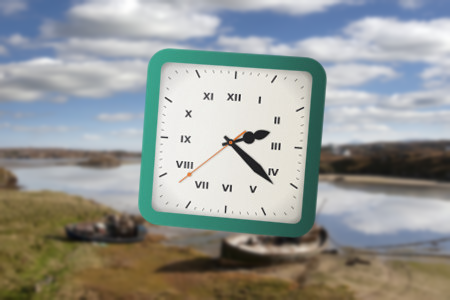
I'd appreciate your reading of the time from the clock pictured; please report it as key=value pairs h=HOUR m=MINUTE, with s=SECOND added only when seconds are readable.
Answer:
h=2 m=21 s=38
